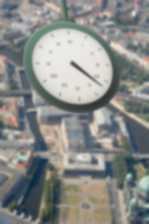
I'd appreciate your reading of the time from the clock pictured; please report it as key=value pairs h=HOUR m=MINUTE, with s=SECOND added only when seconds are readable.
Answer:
h=4 m=22
